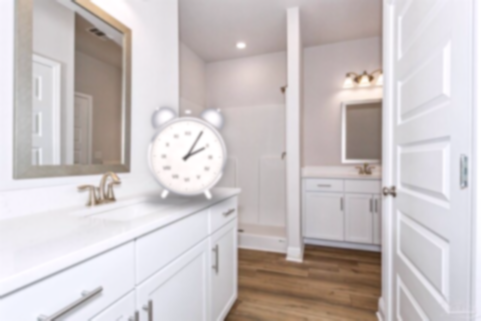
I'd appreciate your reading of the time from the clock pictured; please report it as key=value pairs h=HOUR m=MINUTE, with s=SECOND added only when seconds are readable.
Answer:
h=2 m=5
